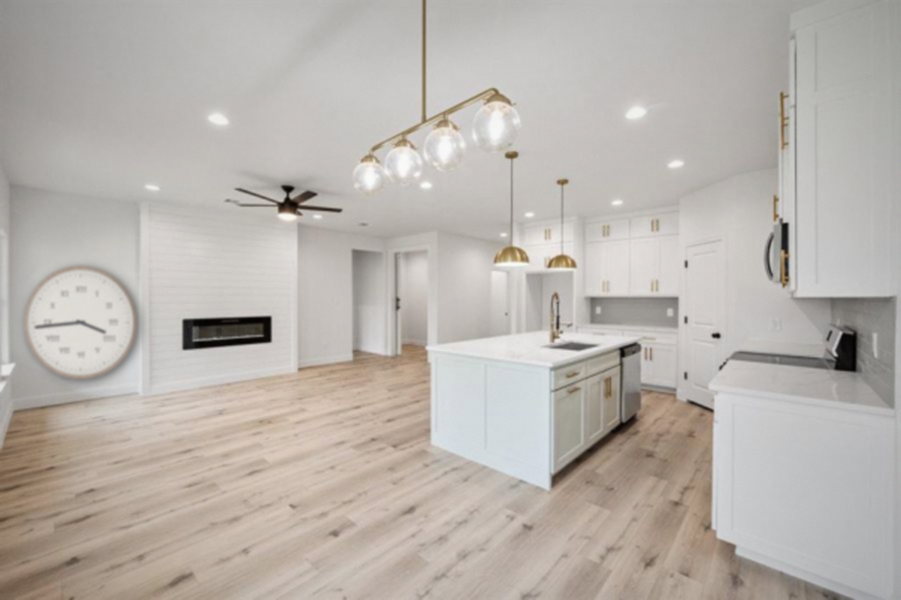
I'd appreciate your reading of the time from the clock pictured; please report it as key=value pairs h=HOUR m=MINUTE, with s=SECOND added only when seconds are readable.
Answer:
h=3 m=44
